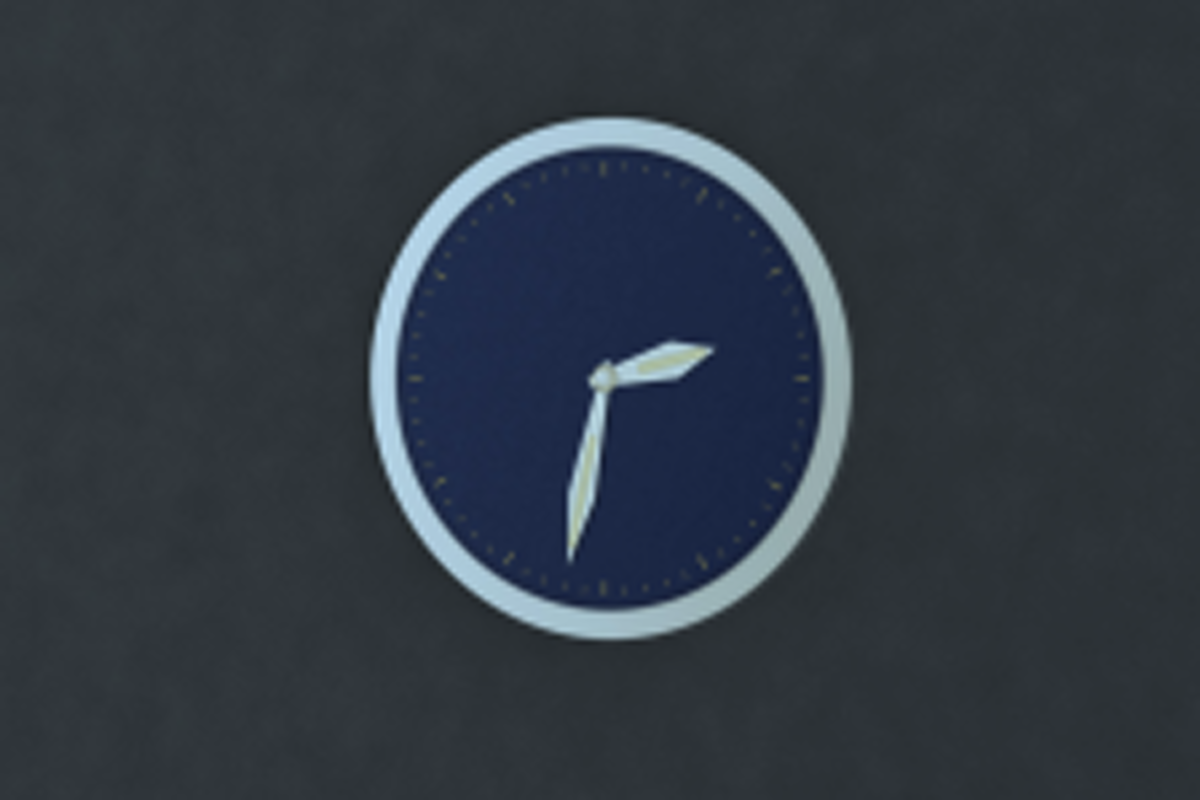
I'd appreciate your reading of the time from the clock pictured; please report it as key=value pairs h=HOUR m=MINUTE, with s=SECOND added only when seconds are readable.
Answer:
h=2 m=32
